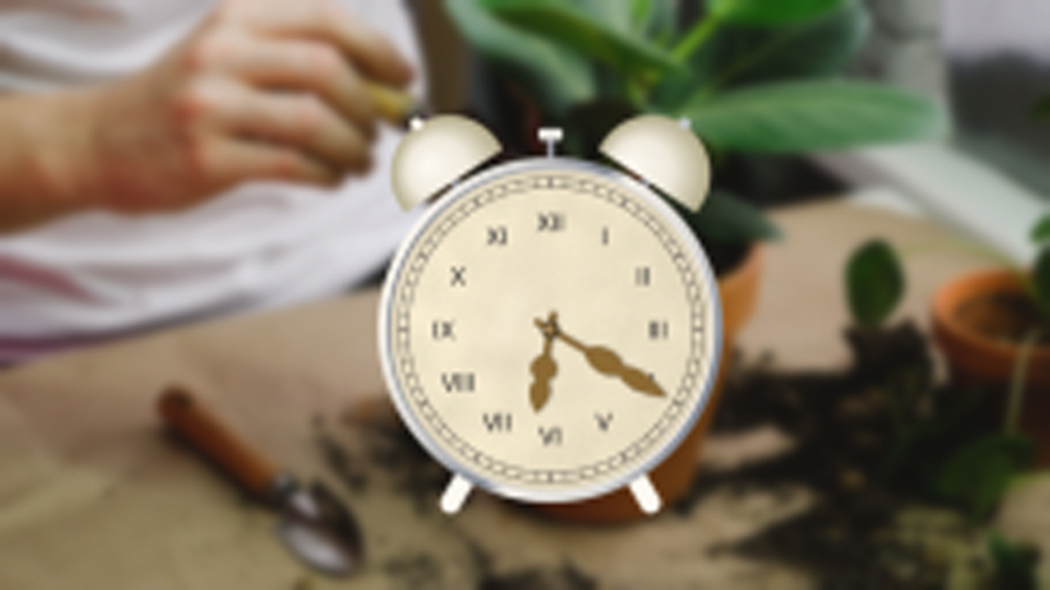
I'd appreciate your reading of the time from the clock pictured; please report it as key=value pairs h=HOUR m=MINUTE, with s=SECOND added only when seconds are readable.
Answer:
h=6 m=20
